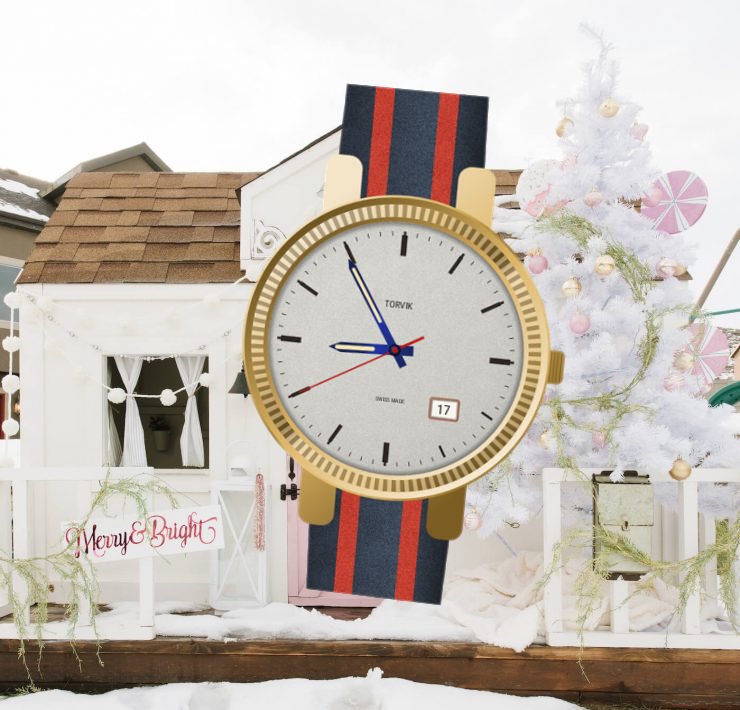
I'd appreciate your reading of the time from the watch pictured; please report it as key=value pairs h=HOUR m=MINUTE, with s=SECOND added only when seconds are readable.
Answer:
h=8 m=54 s=40
